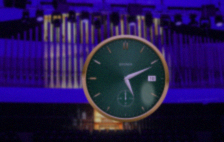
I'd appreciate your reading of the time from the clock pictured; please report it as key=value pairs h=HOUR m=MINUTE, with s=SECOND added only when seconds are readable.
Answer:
h=5 m=11
